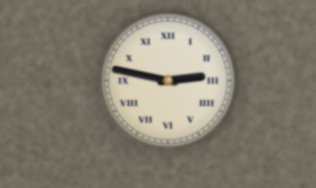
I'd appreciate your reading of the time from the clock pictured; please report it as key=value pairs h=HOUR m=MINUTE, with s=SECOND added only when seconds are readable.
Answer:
h=2 m=47
